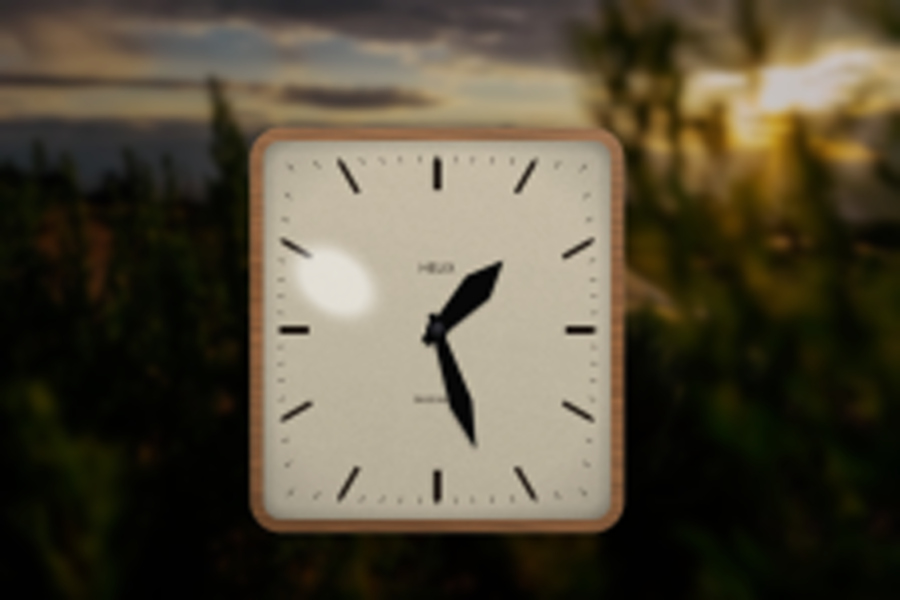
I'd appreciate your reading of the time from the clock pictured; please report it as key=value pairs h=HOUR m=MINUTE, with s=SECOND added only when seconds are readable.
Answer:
h=1 m=27
